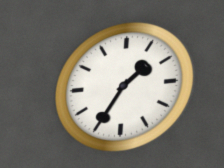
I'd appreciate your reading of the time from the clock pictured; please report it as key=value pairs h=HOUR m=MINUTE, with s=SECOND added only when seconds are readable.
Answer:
h=1 m=35
